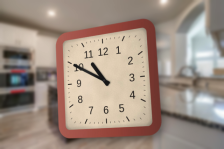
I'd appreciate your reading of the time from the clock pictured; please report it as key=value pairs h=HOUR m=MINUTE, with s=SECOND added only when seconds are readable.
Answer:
h=10 m=50
